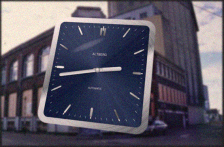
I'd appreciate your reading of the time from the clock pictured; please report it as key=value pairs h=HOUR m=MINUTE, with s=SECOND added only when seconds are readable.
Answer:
h=2 m=43
